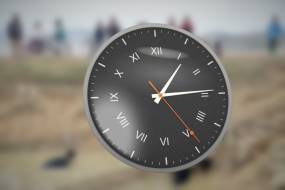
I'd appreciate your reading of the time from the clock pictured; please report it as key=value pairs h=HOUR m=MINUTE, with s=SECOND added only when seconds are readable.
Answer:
h=1 m=14 s=24
